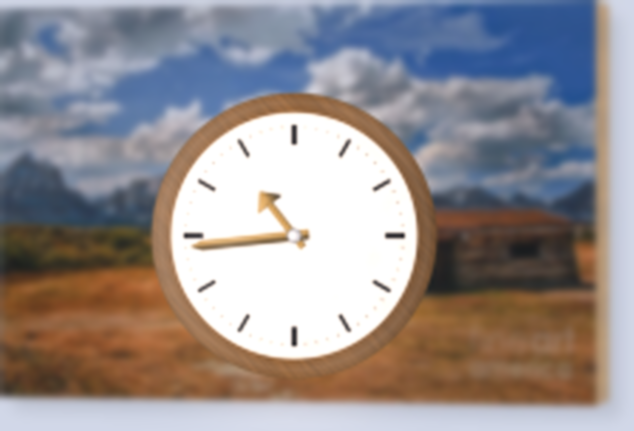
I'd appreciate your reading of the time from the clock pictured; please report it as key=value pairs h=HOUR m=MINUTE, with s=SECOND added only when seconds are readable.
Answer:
h=10 m=44
